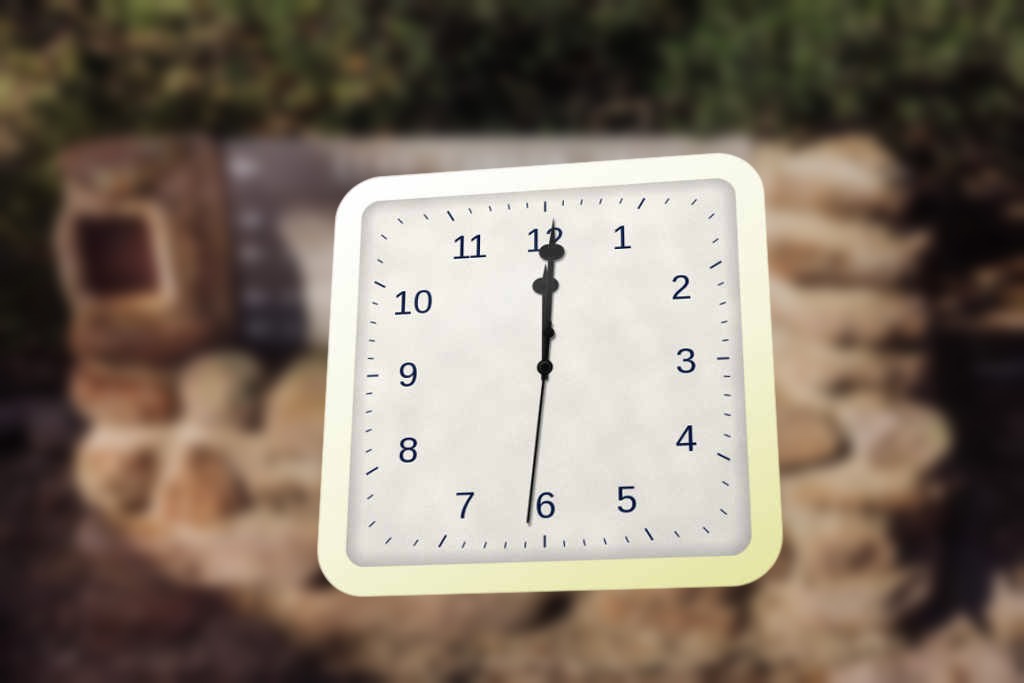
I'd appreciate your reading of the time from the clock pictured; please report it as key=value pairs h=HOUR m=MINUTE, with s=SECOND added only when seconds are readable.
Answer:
h=12 m=0 s=31
